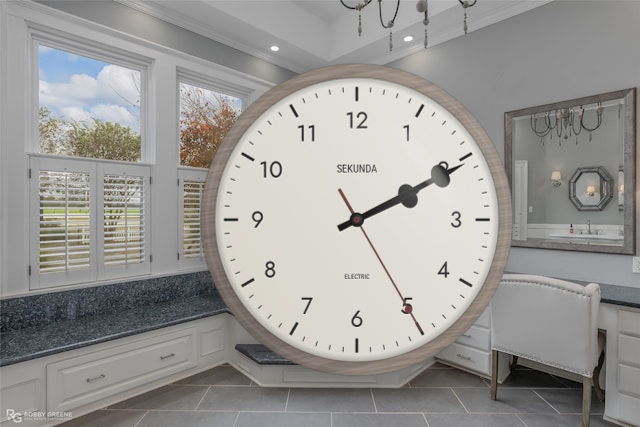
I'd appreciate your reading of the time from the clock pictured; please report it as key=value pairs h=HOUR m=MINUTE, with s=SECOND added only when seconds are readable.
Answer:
h=2 m=10 s=25
